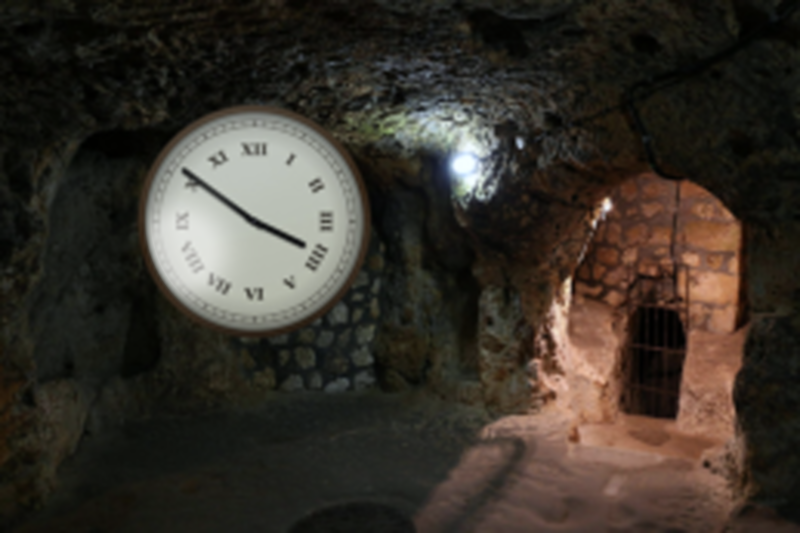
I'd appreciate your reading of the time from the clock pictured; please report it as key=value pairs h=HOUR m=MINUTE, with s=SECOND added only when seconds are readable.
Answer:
h=3 m=51
